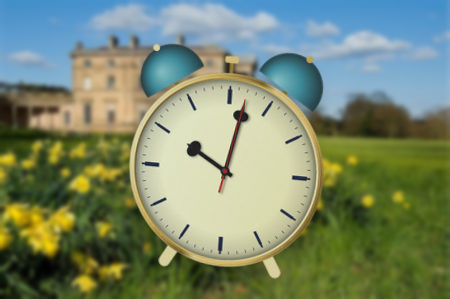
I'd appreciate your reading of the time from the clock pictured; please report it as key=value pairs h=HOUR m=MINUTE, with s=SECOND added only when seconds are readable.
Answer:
h=10 m=2 s=2
